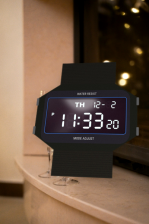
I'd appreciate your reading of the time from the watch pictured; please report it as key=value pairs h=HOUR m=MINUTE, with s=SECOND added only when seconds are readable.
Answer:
h=11 m=33 s=20
